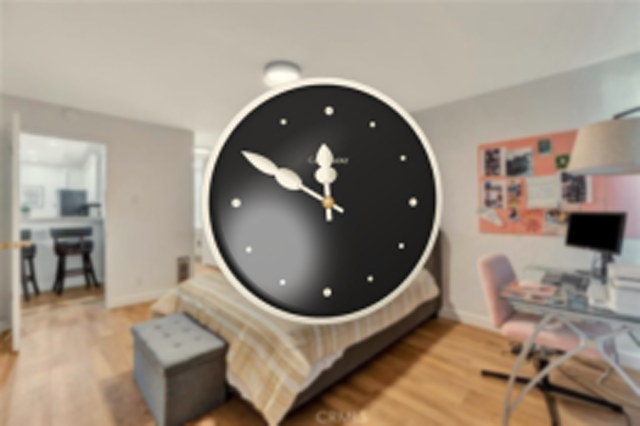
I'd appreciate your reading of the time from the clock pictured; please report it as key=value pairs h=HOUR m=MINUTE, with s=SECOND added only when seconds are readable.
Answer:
h=11 m=50
